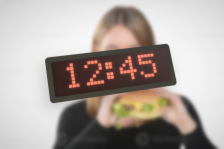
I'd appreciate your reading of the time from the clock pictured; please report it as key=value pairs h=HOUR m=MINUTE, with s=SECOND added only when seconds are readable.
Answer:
h=12 m=45
